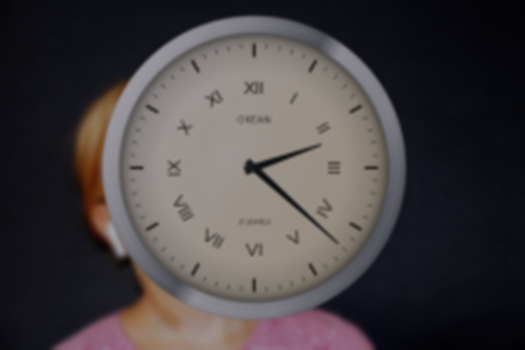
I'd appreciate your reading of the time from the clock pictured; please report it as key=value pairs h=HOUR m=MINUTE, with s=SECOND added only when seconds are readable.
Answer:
h=2 m=22
